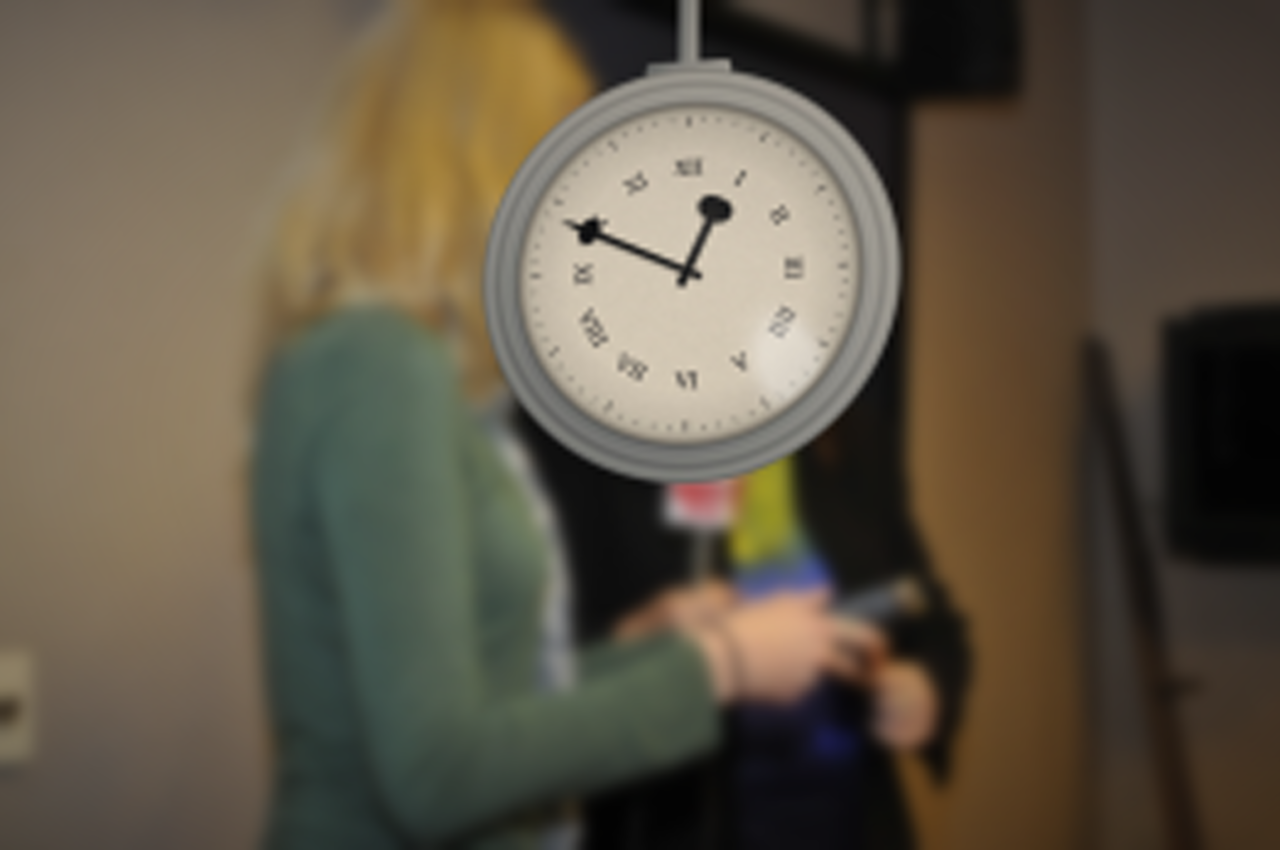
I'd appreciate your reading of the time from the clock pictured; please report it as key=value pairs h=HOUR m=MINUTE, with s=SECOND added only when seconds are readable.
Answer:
h=12 m=49
